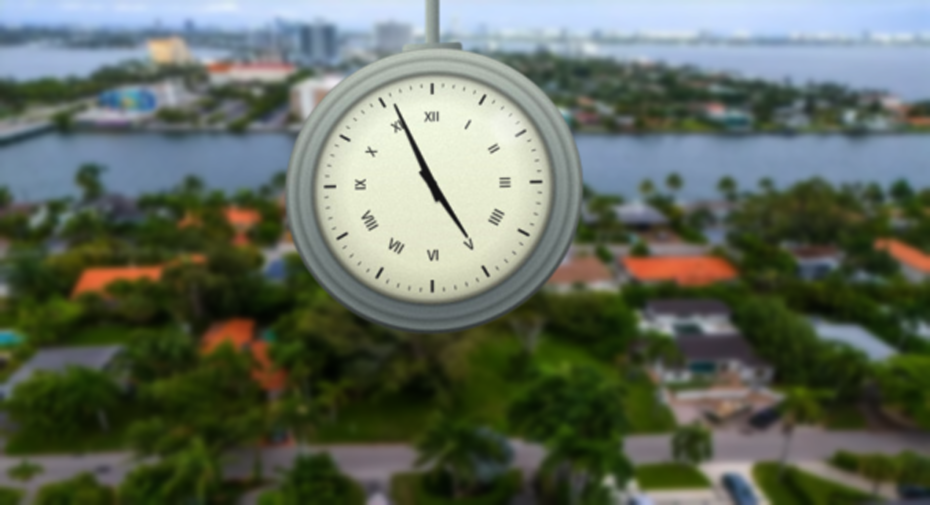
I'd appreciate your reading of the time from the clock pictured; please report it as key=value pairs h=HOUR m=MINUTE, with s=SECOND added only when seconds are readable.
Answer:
h=4 m=56
